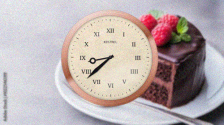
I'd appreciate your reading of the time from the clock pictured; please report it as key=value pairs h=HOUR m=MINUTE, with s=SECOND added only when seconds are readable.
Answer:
h=8 m=38
